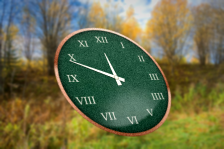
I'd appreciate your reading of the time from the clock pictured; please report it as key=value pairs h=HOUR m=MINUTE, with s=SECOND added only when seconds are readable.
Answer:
h=11 m=49
